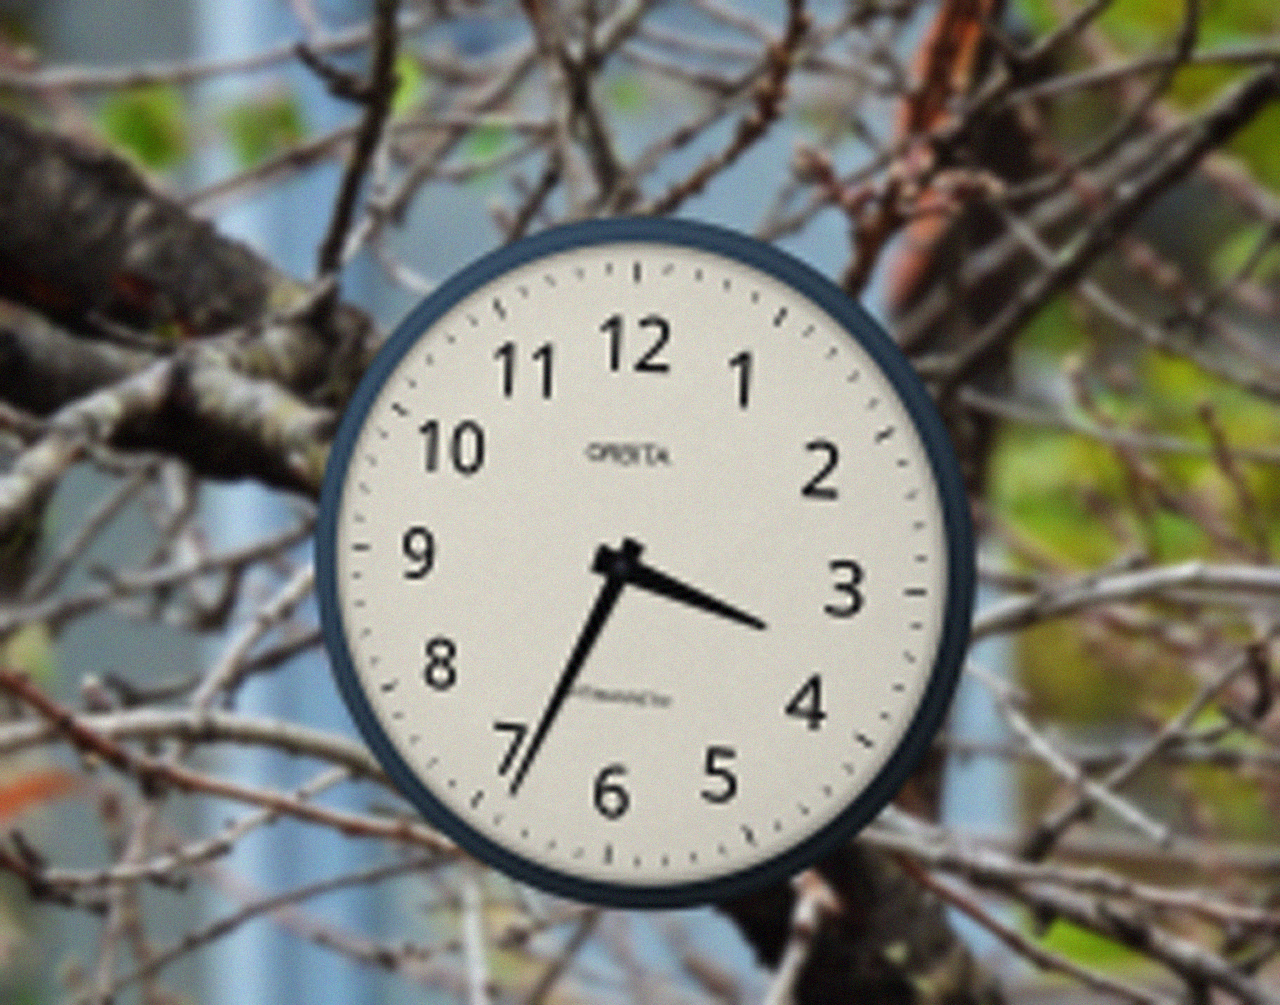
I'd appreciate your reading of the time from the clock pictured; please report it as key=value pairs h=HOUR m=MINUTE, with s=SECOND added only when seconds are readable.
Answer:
h=3 m=34
